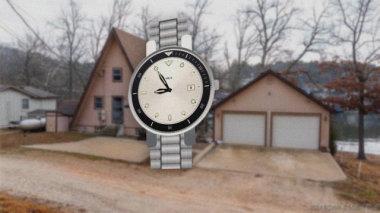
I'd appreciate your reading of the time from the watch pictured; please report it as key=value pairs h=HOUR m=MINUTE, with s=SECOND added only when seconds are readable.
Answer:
h=8 m=55
